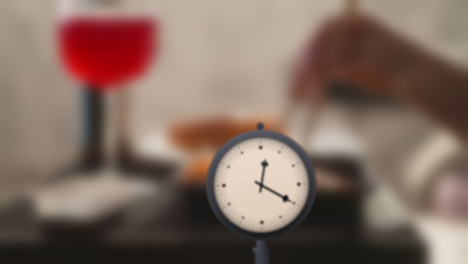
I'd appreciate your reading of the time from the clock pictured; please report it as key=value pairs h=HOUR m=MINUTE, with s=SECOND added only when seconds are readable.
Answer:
h=12 m=20
